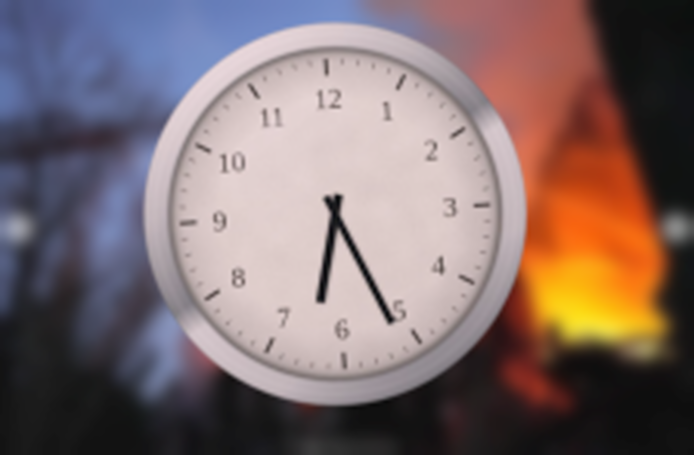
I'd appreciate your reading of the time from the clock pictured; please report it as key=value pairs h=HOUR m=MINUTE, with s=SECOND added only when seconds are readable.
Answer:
h=6 m=26
